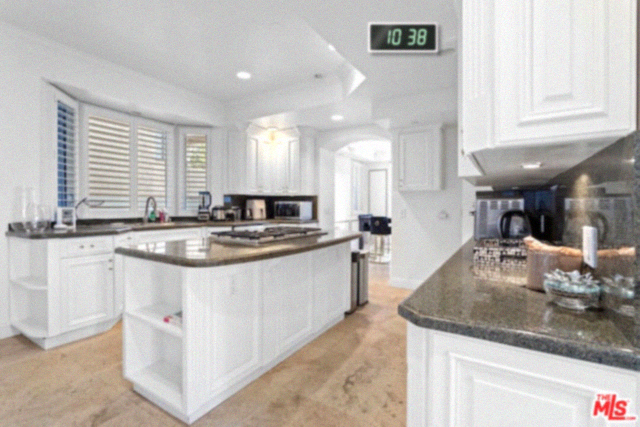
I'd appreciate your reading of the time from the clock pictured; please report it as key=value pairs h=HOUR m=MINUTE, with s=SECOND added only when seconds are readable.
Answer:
h=10 m=38
